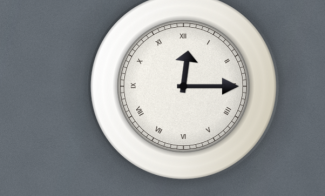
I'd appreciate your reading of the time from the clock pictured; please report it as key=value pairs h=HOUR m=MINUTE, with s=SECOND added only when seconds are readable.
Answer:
h=12 m=15
